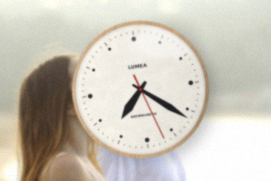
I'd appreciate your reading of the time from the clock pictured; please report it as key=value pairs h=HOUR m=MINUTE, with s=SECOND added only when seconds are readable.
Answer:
h=7 m=21 s=27
